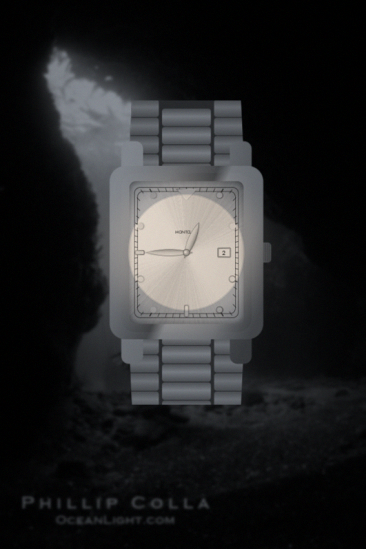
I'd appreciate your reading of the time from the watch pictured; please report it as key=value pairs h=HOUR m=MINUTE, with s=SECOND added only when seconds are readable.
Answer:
h=12 m=45
